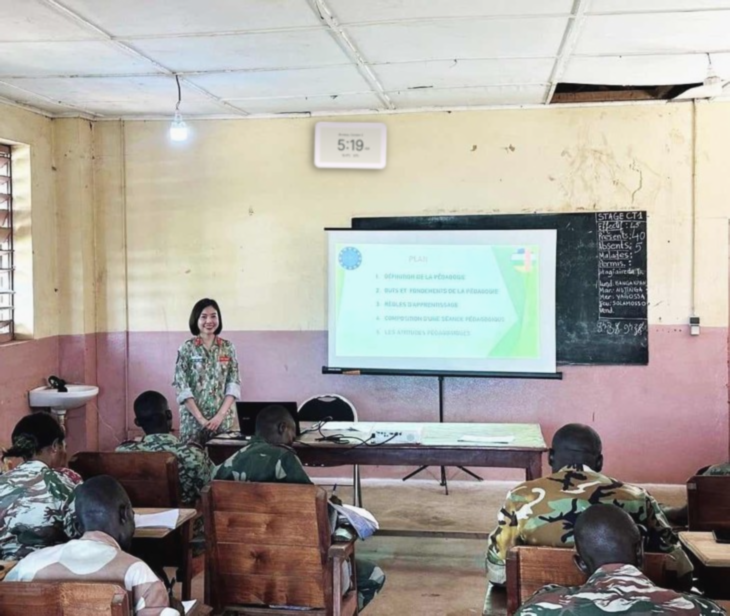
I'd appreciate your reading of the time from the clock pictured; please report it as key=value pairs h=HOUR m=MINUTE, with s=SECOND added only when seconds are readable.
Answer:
h=5 m=19
